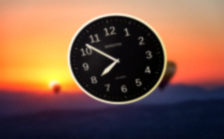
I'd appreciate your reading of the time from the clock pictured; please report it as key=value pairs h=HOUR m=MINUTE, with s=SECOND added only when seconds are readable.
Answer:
h=7 m=52
